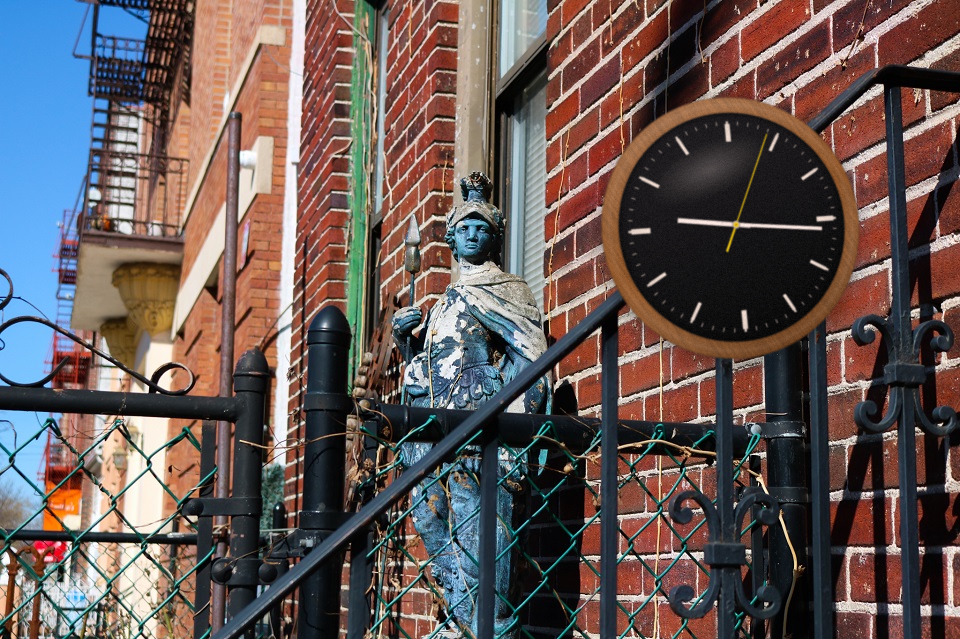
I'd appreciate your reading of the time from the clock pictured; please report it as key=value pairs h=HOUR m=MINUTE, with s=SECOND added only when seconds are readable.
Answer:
h=9 m=16 s=4
